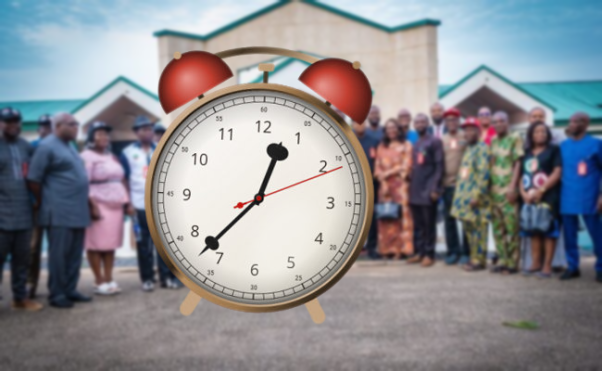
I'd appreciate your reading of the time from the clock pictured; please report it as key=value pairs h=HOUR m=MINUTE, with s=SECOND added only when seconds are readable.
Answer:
h=12 m=37 s=11
